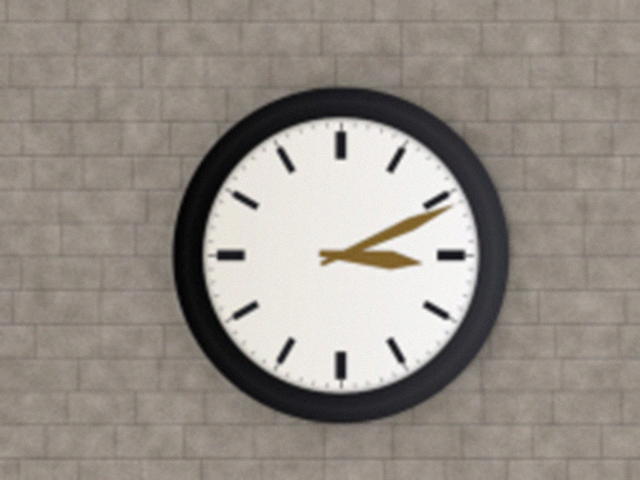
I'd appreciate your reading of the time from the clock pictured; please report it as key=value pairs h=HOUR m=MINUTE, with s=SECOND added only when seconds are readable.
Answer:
h=3 m=11
